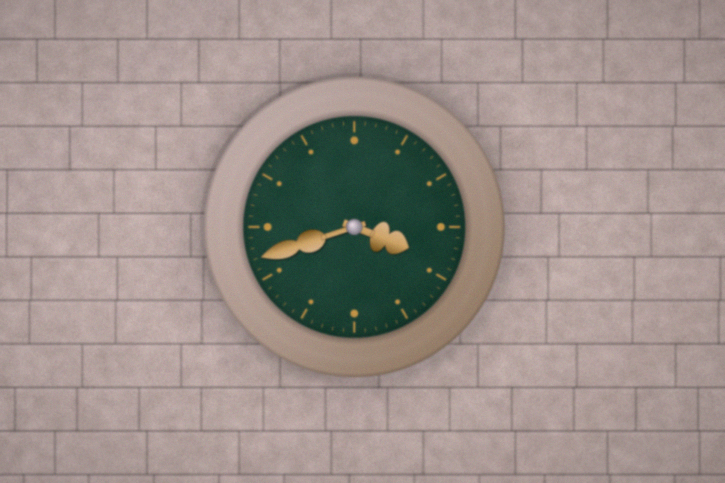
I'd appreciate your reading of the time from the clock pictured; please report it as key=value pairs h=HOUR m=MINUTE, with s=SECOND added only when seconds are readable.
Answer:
h=3 m=42
